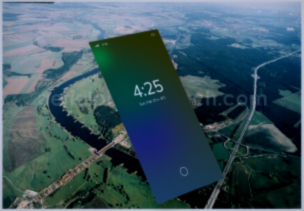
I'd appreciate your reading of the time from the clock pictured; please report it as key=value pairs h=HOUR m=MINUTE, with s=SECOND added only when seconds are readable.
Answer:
h=4 m=25
